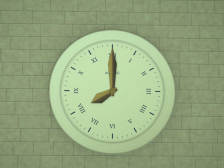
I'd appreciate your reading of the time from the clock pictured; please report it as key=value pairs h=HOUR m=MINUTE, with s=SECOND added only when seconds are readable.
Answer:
h=8 m=0
